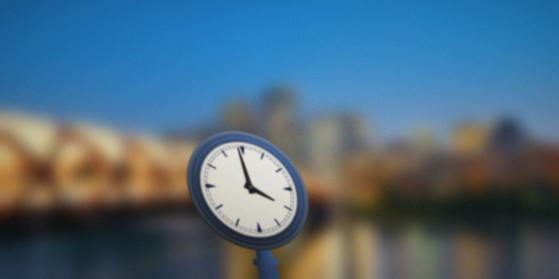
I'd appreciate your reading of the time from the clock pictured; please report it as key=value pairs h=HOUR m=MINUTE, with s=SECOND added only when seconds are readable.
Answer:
h=3 m=59
